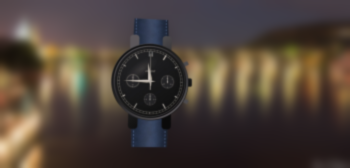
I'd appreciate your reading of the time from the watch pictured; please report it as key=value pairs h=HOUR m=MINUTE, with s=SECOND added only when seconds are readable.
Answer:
h=11 m=45
